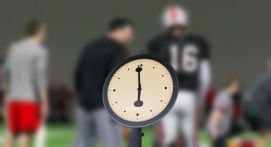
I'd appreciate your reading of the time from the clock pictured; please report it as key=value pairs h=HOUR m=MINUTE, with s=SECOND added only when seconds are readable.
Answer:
h=5 m=59
